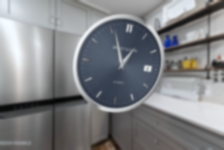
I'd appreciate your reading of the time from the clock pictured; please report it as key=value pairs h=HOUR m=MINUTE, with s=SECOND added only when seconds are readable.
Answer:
h=12 m=56
